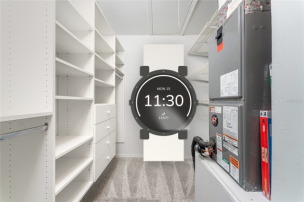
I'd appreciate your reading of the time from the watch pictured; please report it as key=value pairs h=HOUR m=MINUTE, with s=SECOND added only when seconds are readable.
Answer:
h=11 m=30
